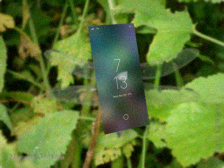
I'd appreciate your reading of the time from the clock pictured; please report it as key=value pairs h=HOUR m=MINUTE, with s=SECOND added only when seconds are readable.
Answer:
h=7 m=13
